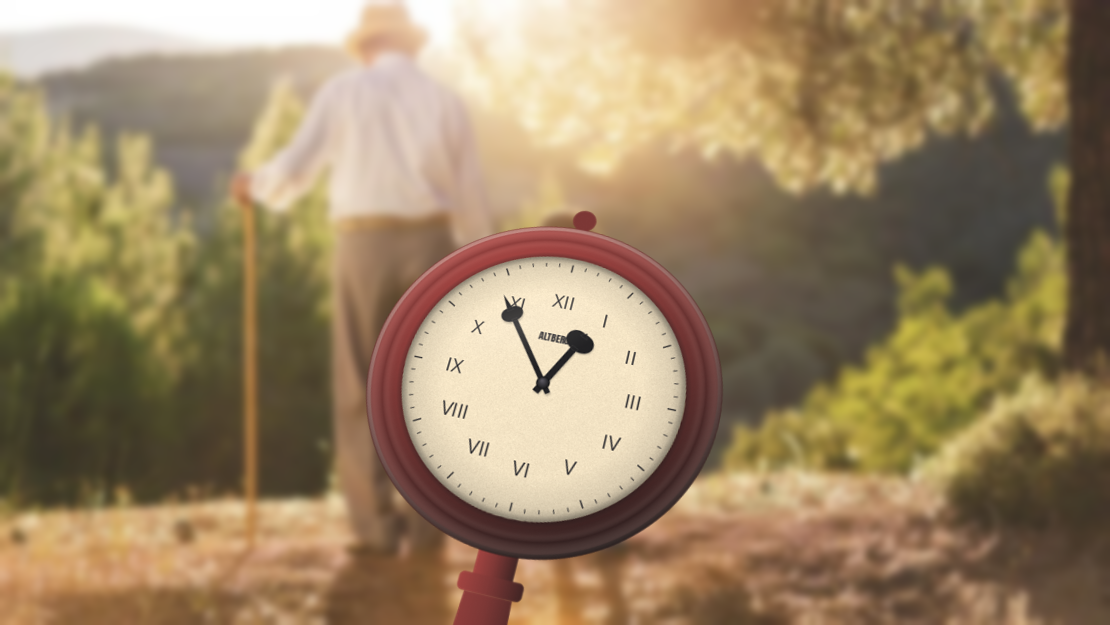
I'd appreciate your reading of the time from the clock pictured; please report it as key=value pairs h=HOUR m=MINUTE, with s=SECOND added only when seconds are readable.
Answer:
h=12 m=54
